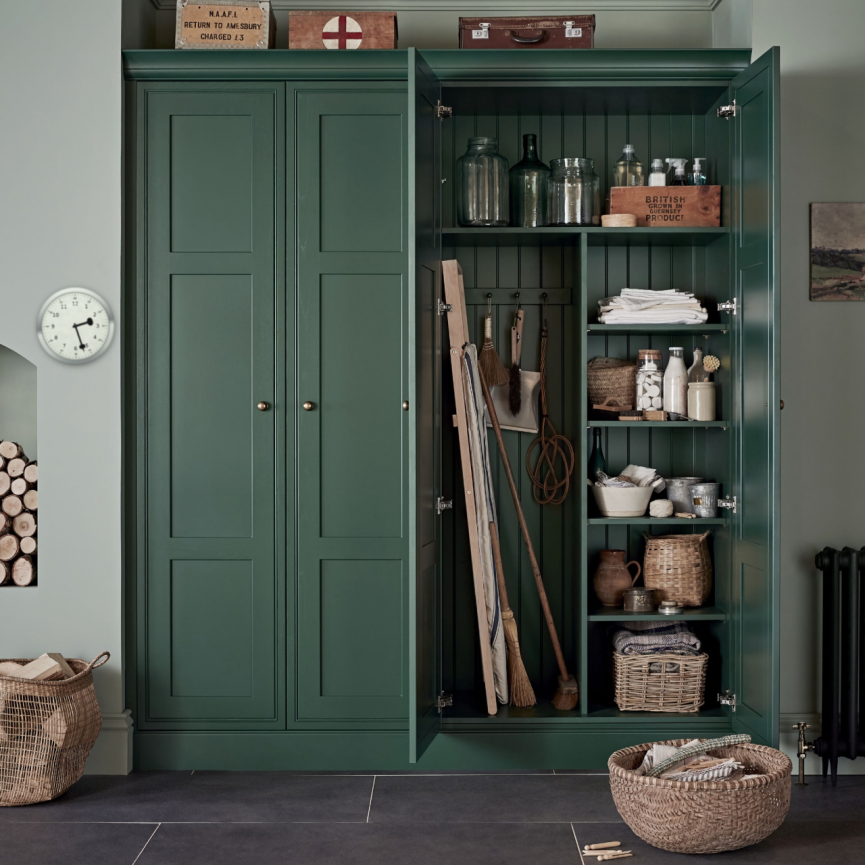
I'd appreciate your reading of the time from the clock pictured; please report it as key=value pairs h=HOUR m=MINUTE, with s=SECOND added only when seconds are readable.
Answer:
h=2 m=27
